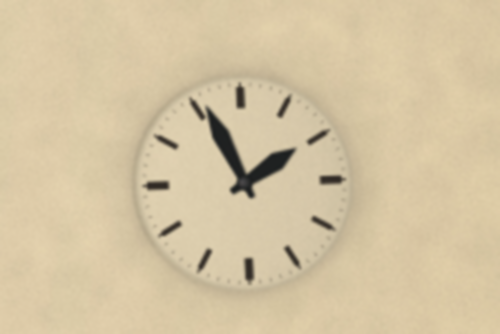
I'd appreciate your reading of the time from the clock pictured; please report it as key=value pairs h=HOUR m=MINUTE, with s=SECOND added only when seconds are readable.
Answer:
h=1 m=56
